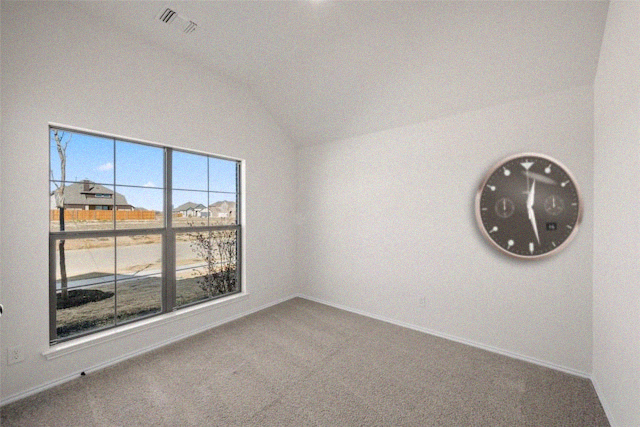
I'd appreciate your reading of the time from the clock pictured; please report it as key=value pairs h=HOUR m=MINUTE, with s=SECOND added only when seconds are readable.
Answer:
h=12 m=28
